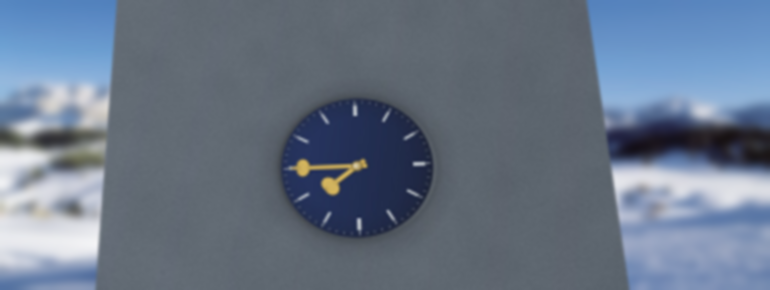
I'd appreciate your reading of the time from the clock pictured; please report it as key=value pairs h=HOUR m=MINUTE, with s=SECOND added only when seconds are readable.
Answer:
h=7 m=45
